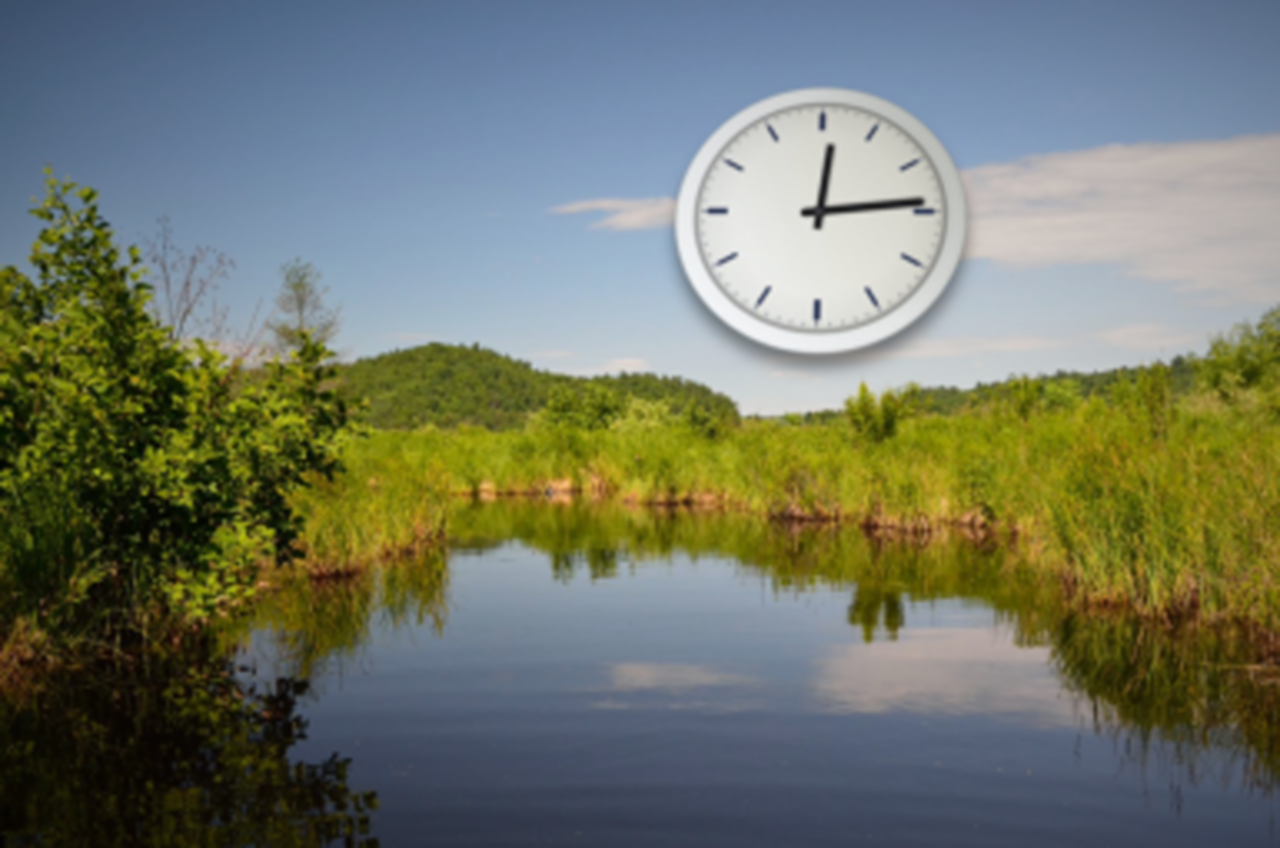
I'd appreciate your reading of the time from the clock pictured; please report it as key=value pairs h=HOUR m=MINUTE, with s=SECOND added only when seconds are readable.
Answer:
h=12 m=14
